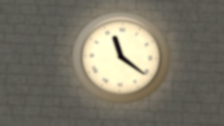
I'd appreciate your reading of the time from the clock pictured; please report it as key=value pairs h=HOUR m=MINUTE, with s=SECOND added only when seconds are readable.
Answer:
h=11 m=21
